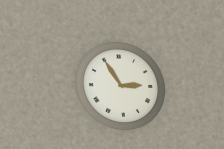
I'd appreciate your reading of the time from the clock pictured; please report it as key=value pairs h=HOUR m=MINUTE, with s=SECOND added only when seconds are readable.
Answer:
h=2 m=55
